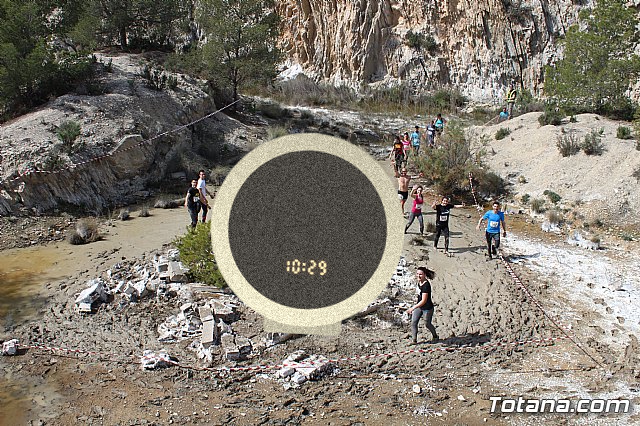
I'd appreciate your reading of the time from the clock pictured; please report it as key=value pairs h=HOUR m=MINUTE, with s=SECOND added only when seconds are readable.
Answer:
h=10 m=29
